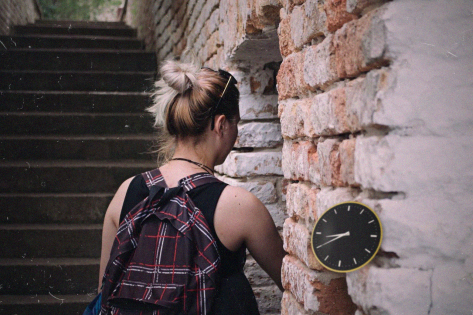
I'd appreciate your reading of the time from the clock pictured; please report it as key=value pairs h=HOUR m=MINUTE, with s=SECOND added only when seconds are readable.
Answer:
h=8 m=40
